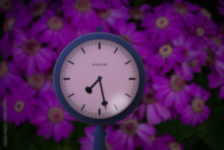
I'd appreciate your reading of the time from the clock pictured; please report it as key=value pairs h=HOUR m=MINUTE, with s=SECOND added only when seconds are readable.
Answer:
h=7 m=28
